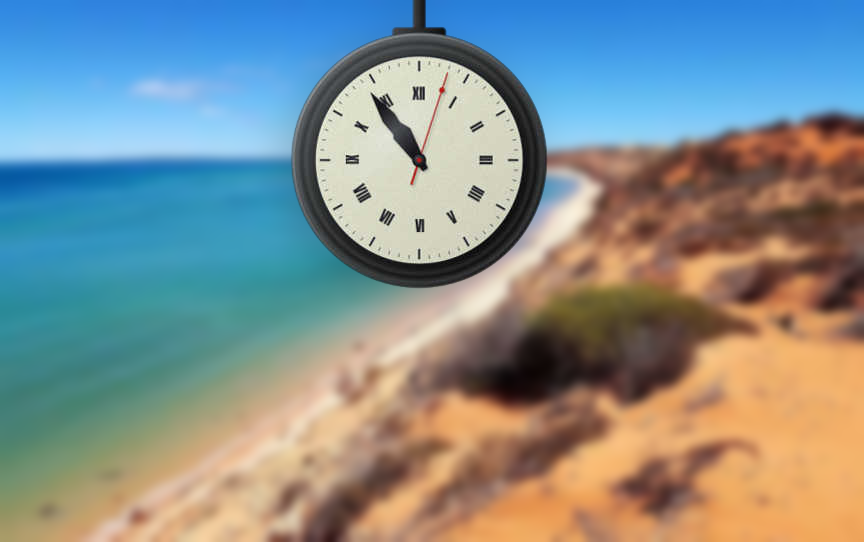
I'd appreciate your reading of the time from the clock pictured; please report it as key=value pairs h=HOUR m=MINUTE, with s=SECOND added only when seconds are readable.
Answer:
h=10 m=54 s=3
